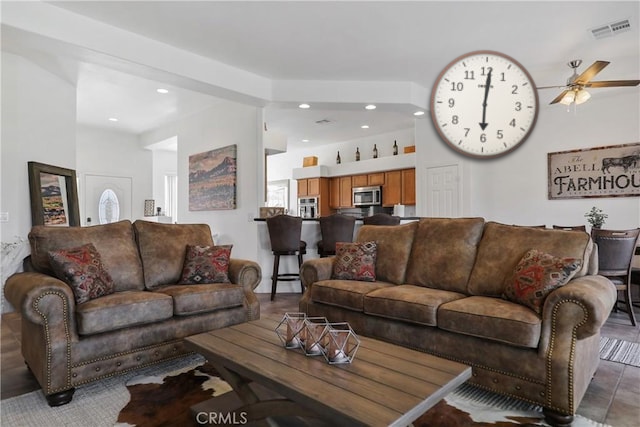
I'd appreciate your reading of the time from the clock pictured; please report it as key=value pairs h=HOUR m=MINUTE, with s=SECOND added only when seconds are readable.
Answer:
h=6 m=1
